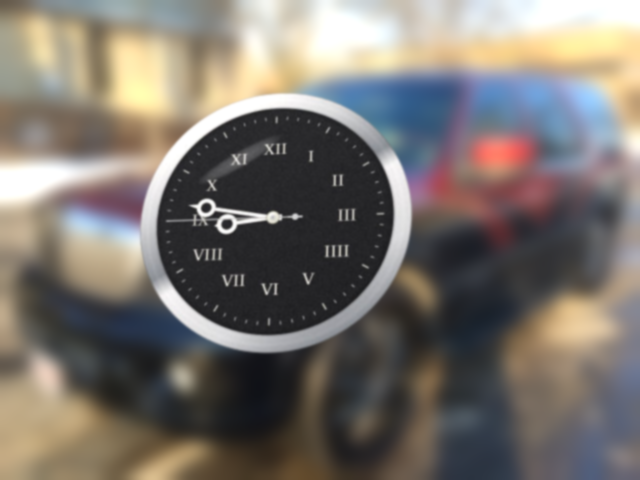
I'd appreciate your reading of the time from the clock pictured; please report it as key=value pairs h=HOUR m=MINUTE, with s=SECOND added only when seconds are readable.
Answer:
h=8 m=46 s=45
